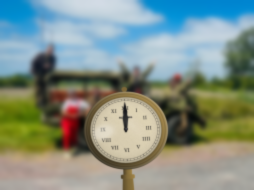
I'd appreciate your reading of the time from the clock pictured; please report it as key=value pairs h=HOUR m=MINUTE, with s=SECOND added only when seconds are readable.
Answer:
h=12 m=0
